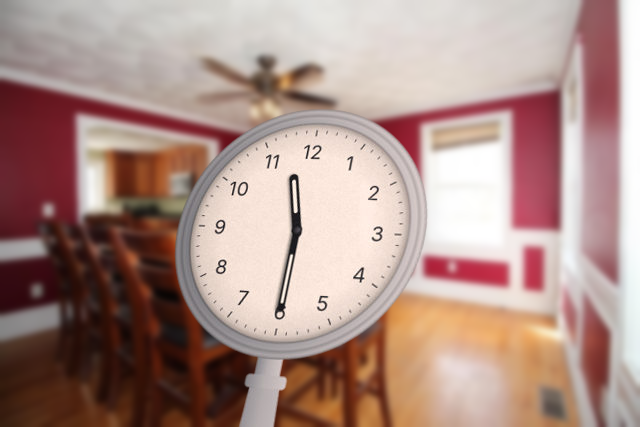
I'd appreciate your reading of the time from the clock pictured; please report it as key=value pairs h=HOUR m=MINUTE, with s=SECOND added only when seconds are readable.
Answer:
h=11 m=30
